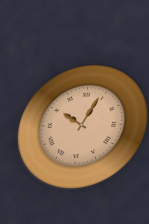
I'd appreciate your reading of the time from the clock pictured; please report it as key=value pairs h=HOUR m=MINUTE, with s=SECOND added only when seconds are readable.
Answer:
h=10 m=4
